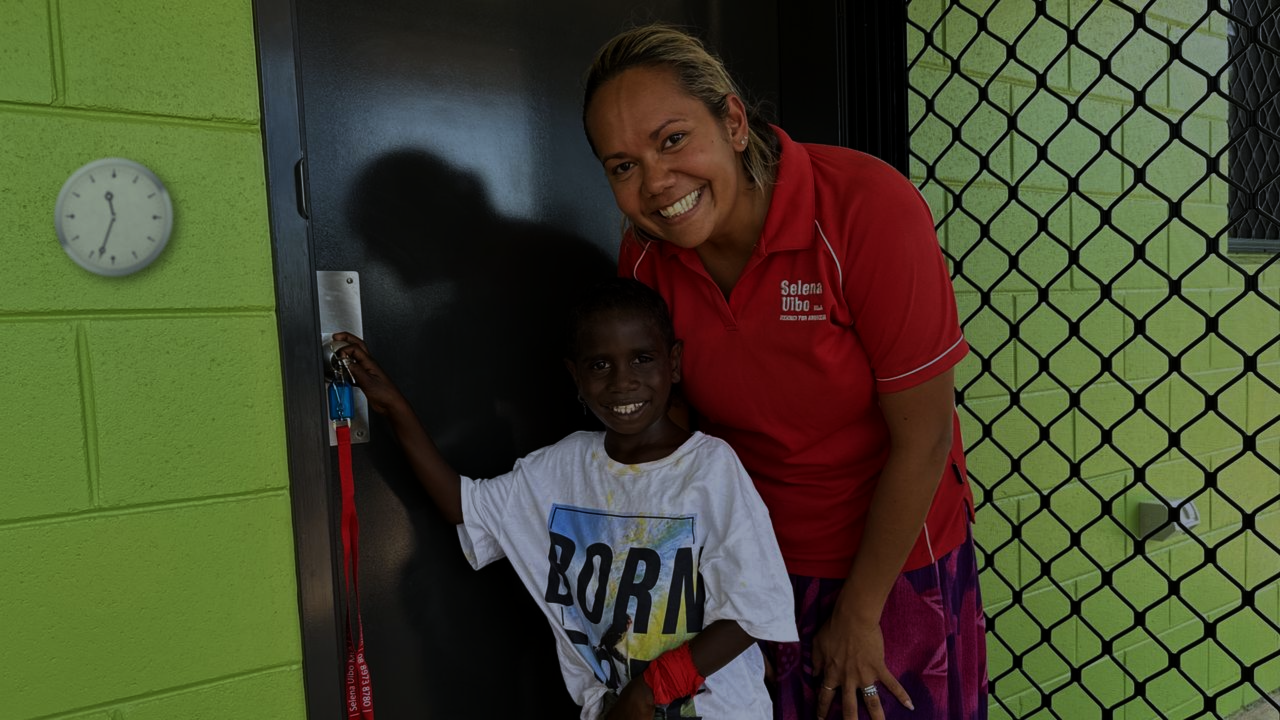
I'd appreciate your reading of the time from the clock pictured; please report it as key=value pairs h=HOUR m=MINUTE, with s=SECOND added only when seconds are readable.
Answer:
h=11 m=33
